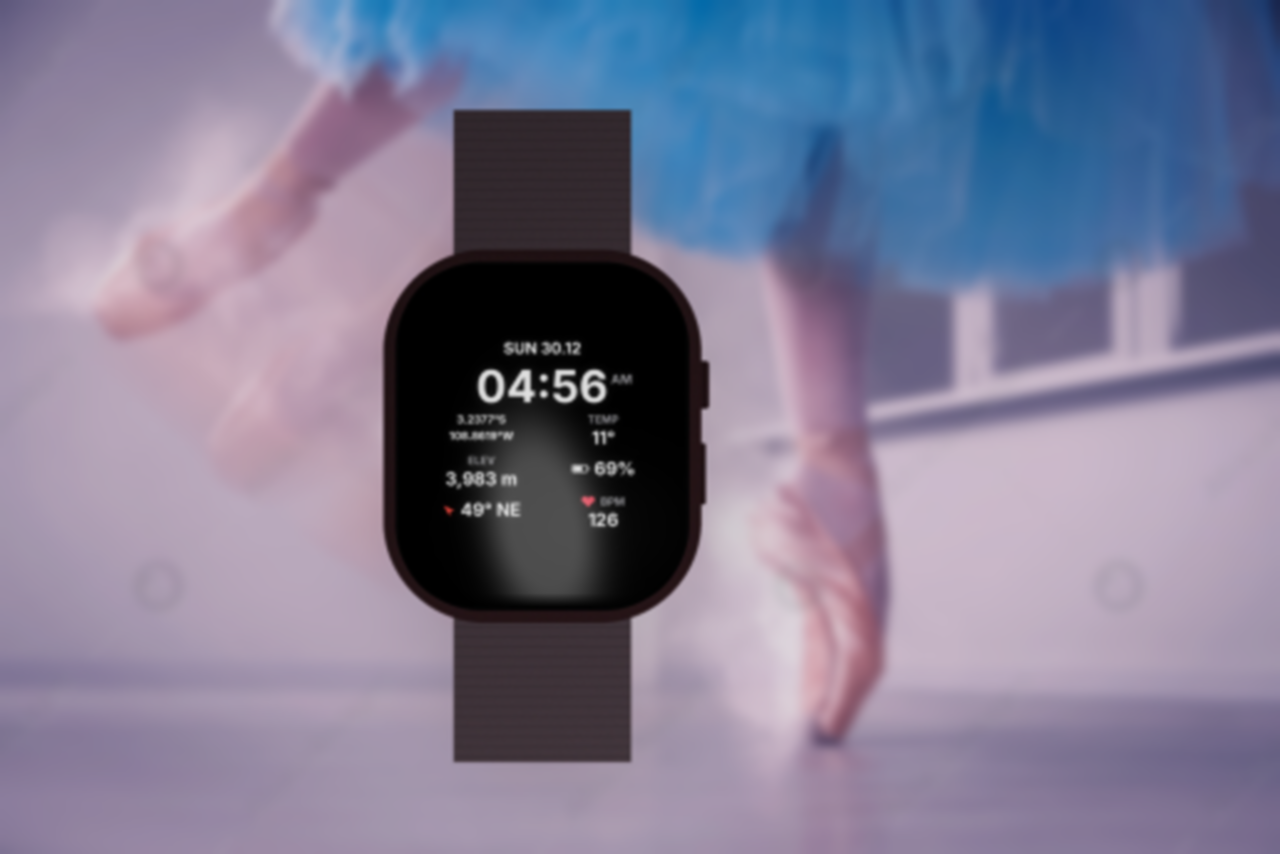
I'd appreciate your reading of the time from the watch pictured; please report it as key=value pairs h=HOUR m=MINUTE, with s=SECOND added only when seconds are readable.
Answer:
h=4 m=56
